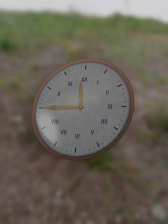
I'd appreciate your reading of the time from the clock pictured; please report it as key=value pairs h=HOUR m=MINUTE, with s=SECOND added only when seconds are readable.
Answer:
h=11 m=45
